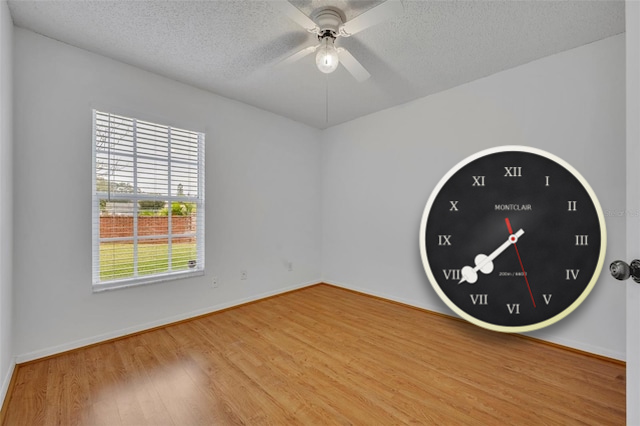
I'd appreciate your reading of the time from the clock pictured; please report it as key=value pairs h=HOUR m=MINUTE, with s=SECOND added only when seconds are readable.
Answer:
h=7 m=38 s=27
